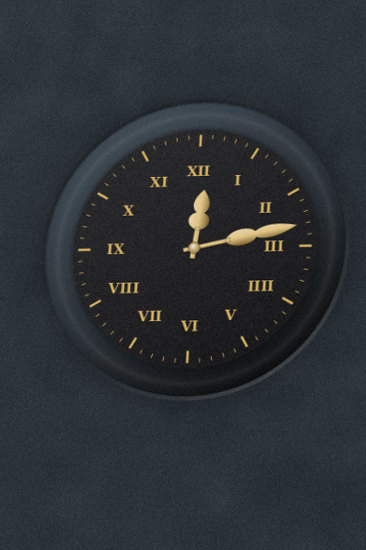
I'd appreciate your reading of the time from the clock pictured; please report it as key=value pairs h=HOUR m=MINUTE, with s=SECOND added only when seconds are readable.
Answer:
h=12 m=13
